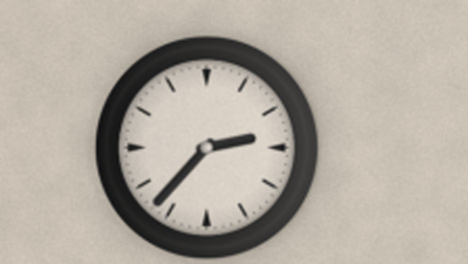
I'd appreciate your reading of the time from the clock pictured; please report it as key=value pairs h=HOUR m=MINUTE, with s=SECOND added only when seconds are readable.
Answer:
h=2 m=37
